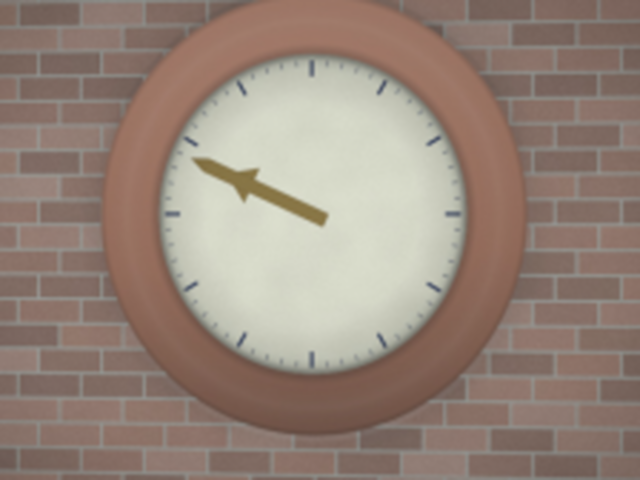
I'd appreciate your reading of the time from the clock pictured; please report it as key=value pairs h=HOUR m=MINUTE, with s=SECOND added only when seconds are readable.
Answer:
h=9 m=49
